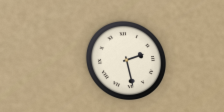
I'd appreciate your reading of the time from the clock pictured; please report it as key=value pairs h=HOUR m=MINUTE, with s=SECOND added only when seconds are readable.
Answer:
h=2 m=29
